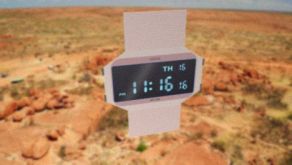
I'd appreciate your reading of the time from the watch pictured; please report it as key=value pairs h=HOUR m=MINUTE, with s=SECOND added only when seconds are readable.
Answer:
h=11 m=16 s=16
